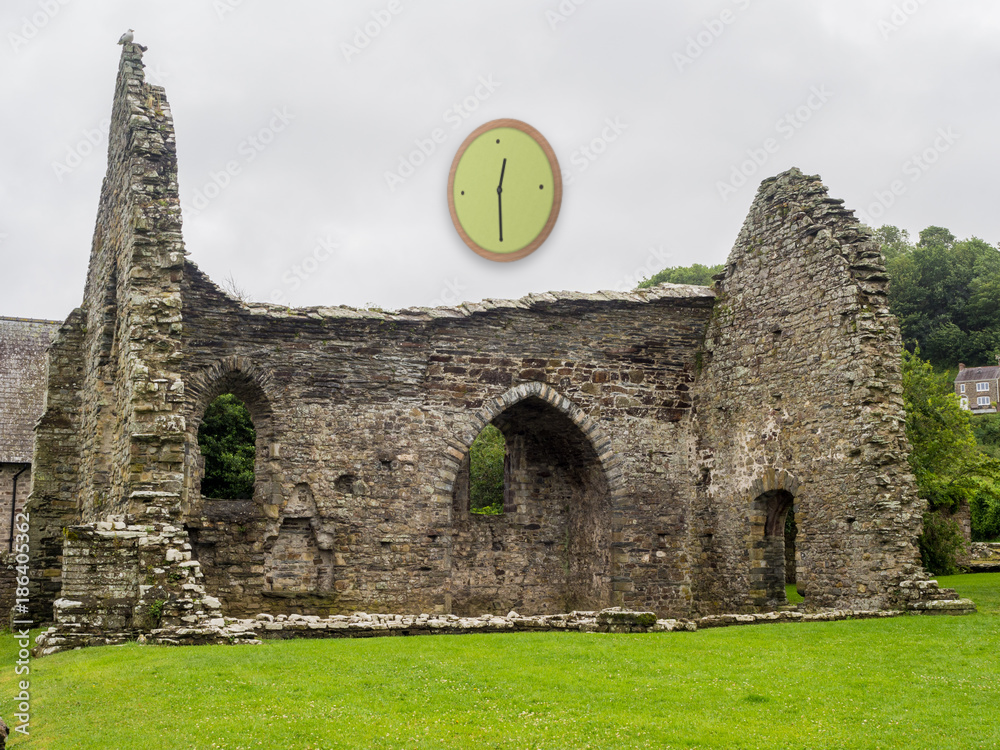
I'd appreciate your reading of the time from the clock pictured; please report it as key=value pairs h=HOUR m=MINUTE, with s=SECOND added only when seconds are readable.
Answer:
h=12 m=30
